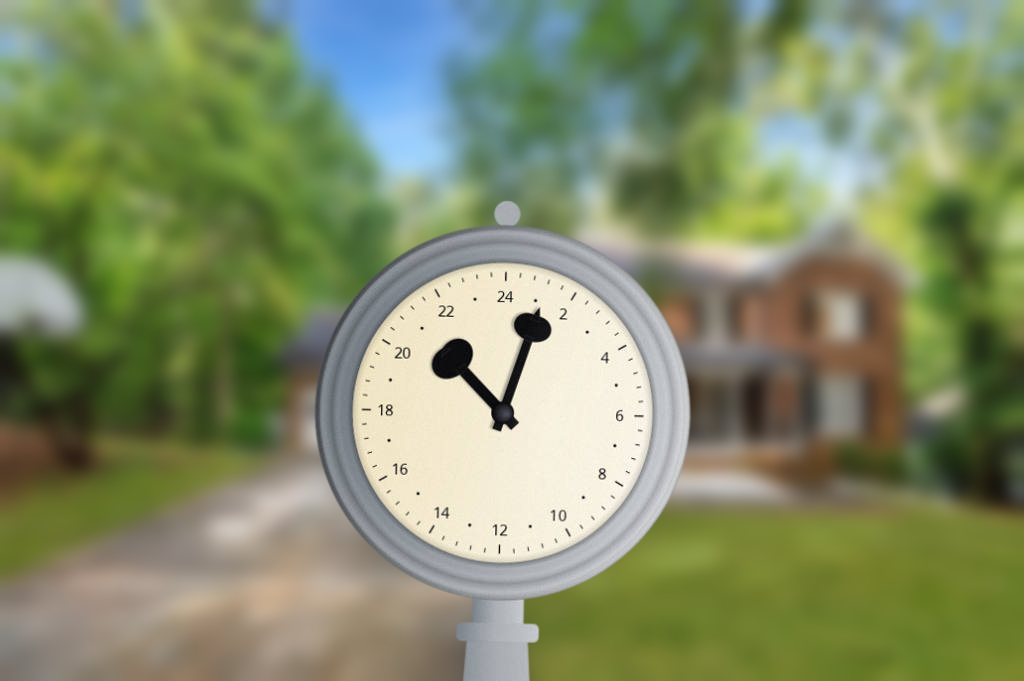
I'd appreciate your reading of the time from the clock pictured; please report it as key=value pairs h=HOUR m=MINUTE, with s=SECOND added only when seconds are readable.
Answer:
h=21 m=3
